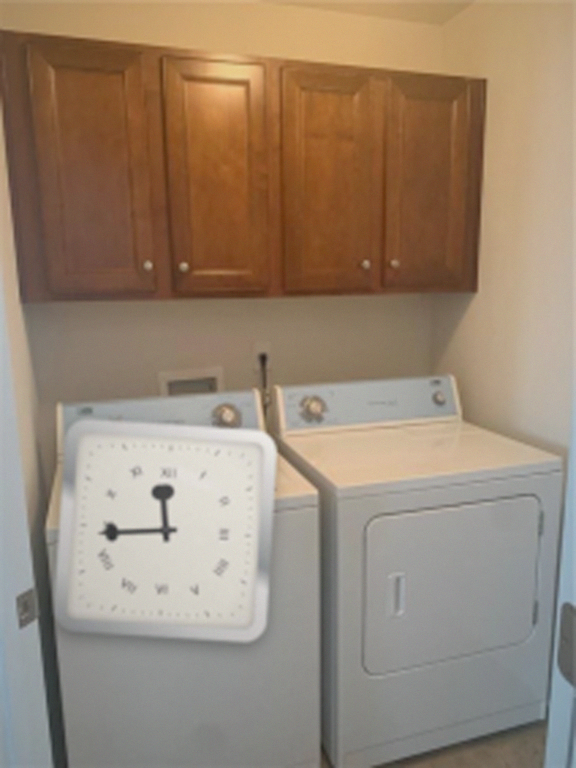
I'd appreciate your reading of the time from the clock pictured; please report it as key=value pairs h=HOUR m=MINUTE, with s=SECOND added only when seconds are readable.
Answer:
h=11 m=44
